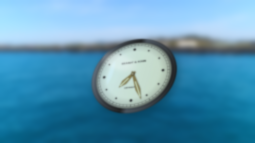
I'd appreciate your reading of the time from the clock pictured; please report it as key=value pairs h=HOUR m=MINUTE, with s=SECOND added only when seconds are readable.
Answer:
h=7 m=27
